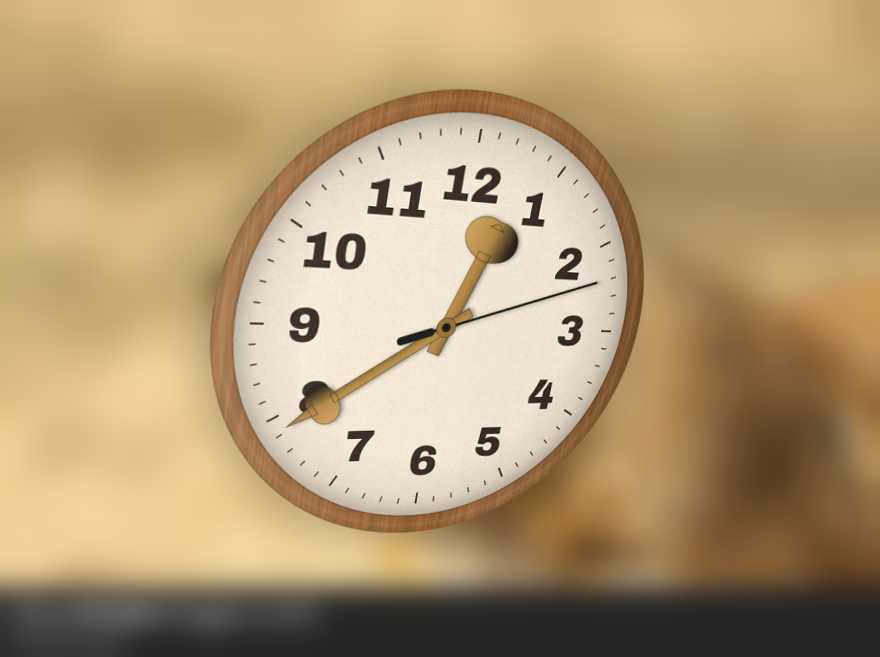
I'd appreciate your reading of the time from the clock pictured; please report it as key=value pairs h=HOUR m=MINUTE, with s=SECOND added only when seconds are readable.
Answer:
h=12 m=39 s=12
